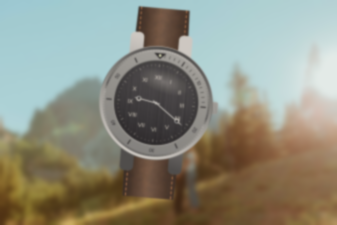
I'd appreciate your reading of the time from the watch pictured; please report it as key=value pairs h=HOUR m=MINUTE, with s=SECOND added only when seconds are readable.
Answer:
h=9 m=21
